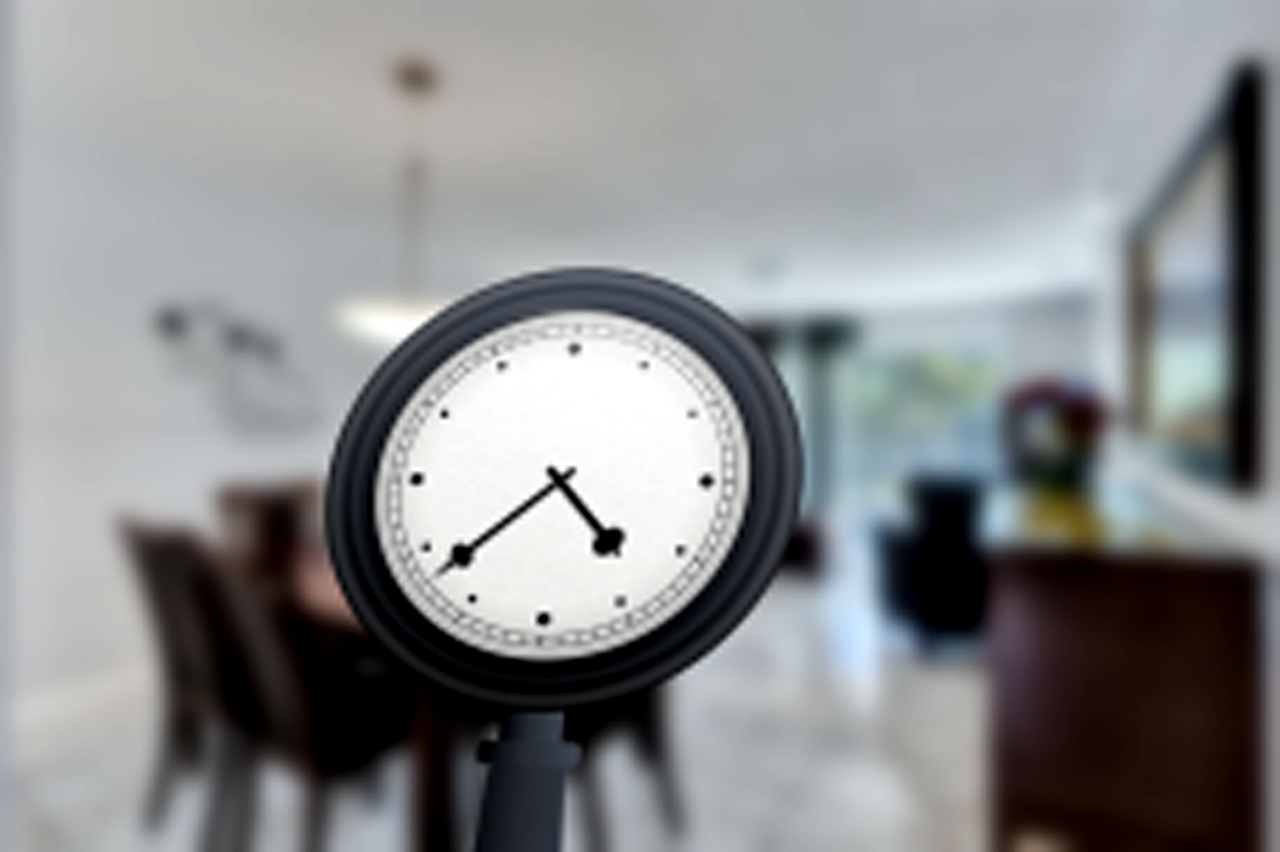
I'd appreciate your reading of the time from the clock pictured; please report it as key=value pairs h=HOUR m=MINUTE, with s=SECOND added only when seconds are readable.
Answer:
h=4 m=38
